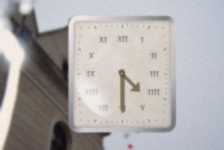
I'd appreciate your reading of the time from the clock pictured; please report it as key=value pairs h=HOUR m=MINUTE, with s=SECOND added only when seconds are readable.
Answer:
h=4 m=30
